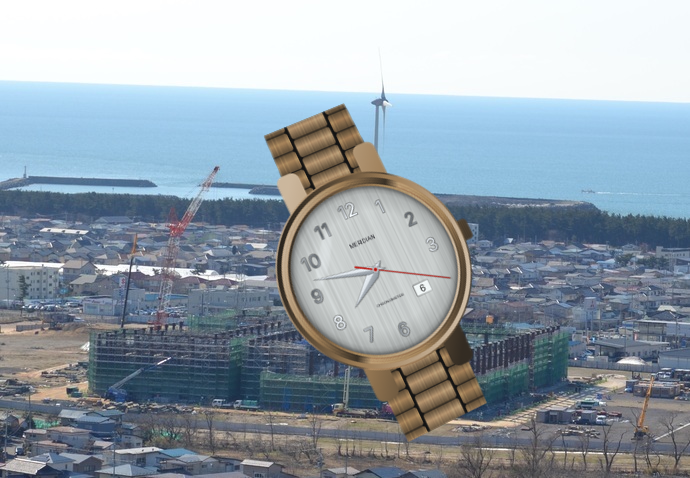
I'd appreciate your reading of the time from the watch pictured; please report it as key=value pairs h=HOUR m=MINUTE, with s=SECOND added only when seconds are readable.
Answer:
h=7 m=47 s=20
